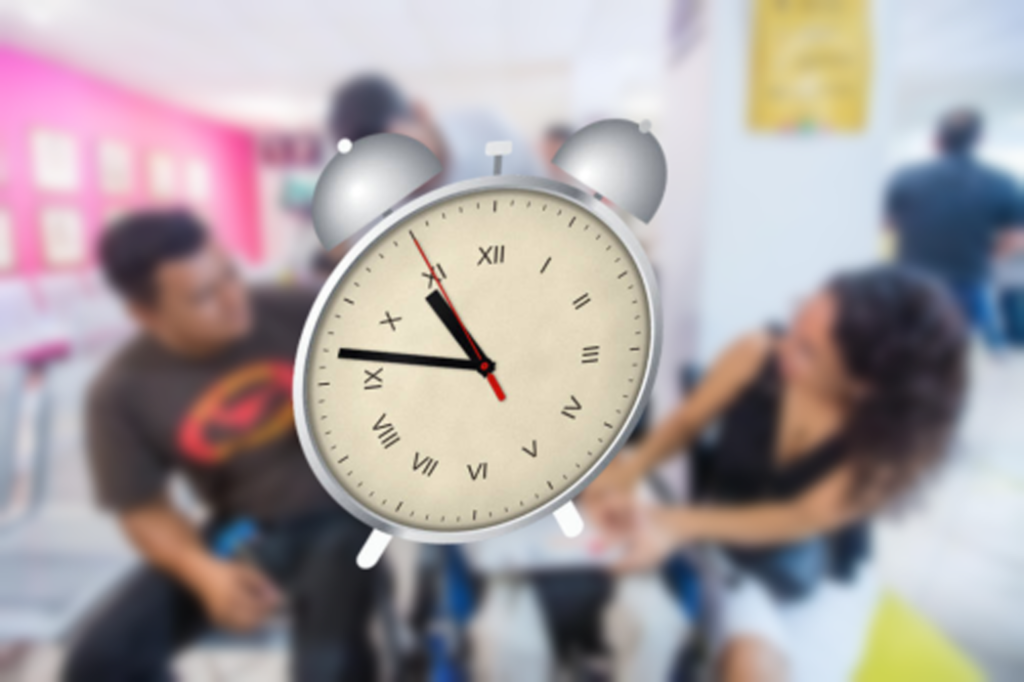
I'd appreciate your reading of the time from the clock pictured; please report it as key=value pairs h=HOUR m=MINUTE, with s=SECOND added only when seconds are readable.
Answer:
h=10 m=46 s=55
